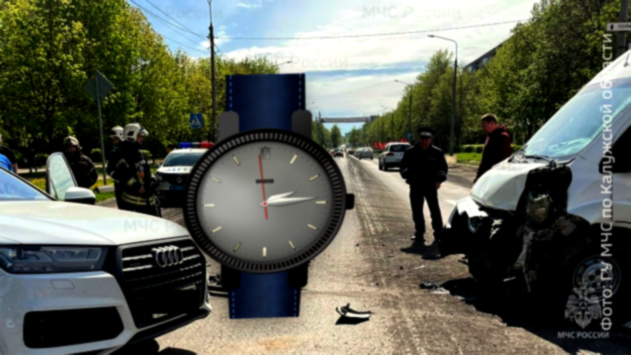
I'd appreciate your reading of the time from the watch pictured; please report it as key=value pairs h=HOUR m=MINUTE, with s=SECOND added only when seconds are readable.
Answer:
h=2 m=13 s=59
